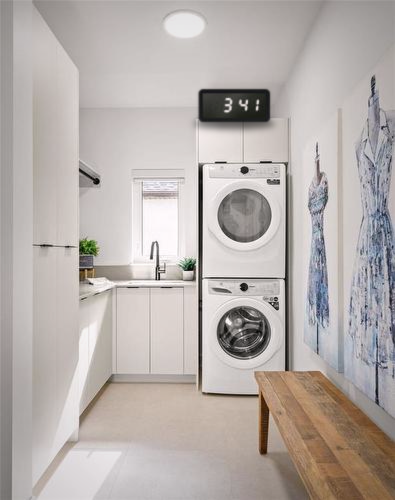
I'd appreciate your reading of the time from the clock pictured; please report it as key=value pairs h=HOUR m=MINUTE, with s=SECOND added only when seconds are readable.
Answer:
h=3 m=41
